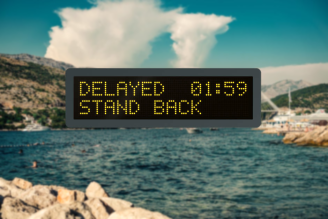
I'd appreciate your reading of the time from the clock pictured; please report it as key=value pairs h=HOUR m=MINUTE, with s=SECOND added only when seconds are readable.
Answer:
h=1 m=59
